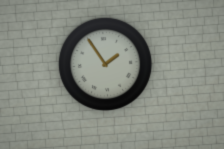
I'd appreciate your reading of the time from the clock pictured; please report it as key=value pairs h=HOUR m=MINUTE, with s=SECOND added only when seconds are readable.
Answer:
h=1 m=55
